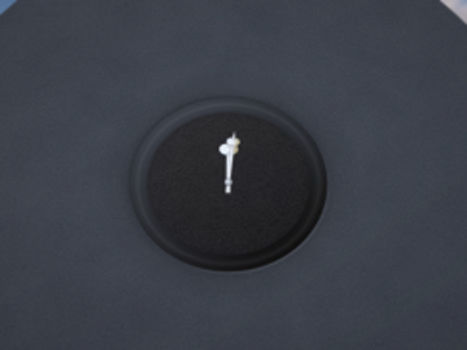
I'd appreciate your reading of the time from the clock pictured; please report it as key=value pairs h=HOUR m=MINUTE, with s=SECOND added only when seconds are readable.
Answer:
h=12 m=1
